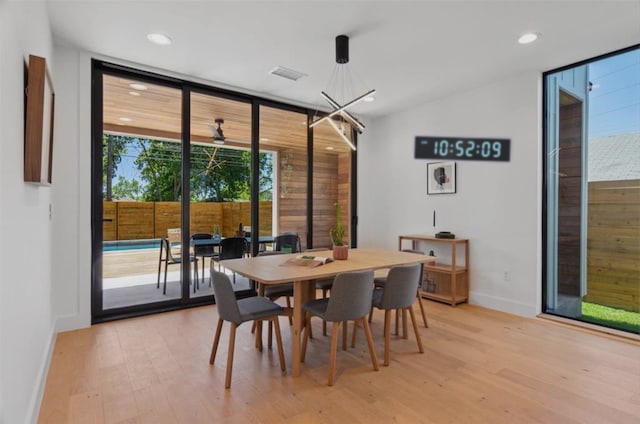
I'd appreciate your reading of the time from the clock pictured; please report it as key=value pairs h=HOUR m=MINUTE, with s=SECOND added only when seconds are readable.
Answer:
h=10 m=52 s=9
